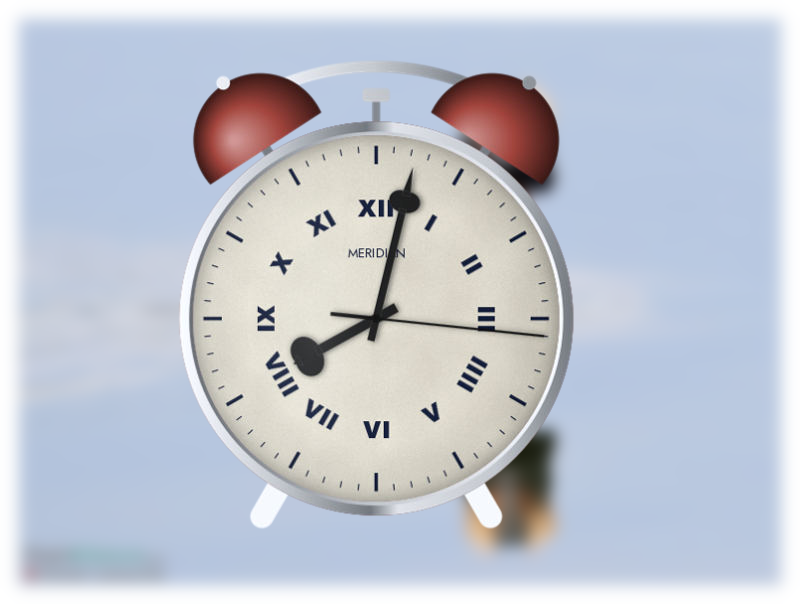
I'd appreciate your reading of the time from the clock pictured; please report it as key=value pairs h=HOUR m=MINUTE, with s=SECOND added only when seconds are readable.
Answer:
h=8 m=2 s=16
